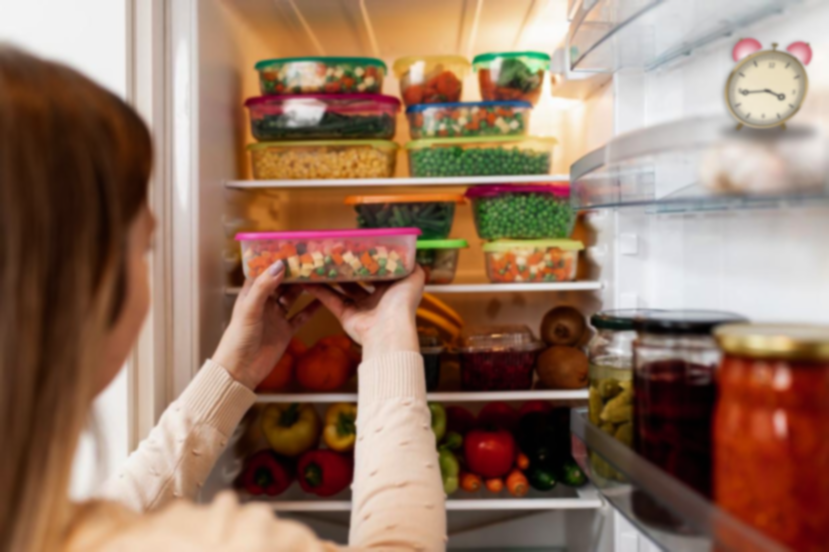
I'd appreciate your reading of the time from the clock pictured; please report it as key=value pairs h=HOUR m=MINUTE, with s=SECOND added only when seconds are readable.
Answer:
h=3 m=44
